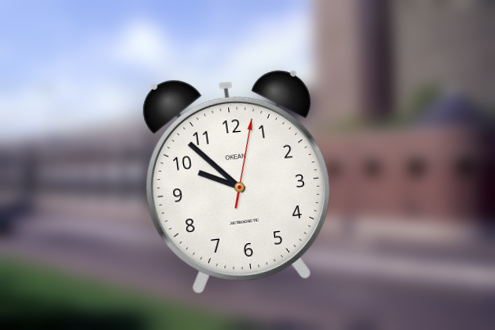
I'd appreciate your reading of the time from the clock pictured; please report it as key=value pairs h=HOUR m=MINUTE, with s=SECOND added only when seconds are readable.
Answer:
h=9 m=53 s=3
